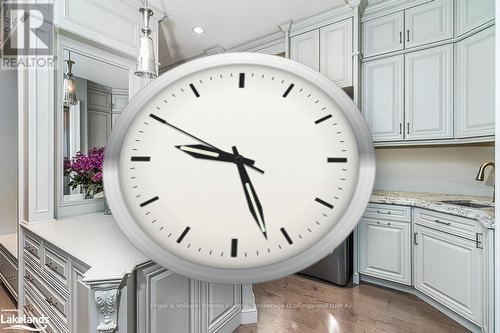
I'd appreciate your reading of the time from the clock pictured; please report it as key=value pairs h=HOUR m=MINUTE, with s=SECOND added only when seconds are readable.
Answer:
h=9 m=26 s=50
